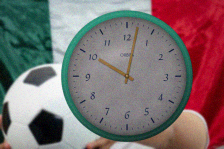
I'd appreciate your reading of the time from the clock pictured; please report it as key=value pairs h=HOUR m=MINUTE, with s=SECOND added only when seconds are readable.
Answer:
h=10 m=2
